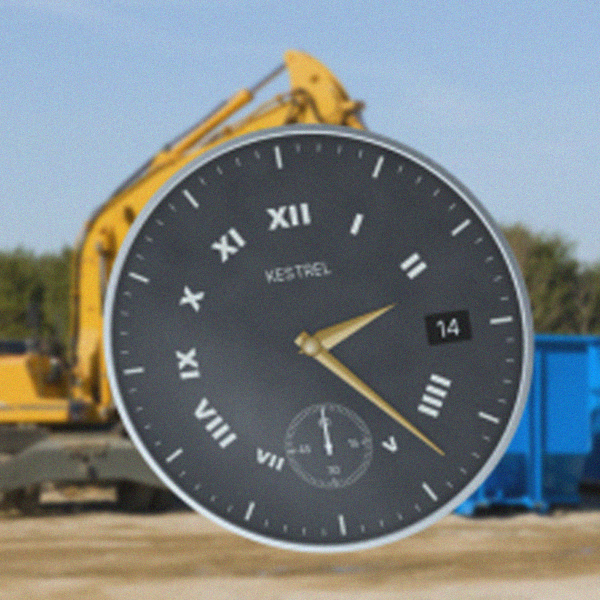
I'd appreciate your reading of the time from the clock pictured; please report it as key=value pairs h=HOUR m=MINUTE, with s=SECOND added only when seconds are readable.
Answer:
h=2 m=23
